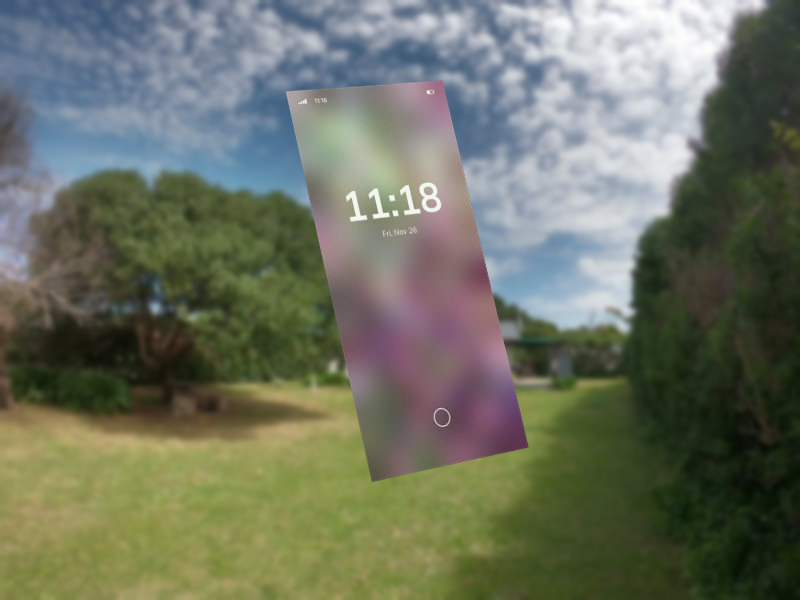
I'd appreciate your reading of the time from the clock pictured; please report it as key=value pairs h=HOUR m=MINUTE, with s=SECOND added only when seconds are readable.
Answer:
h=11 m=18
